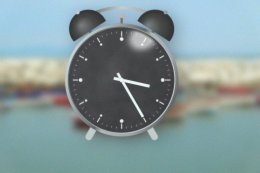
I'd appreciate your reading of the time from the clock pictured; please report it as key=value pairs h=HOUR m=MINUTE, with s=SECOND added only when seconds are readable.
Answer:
h=3 m=25
